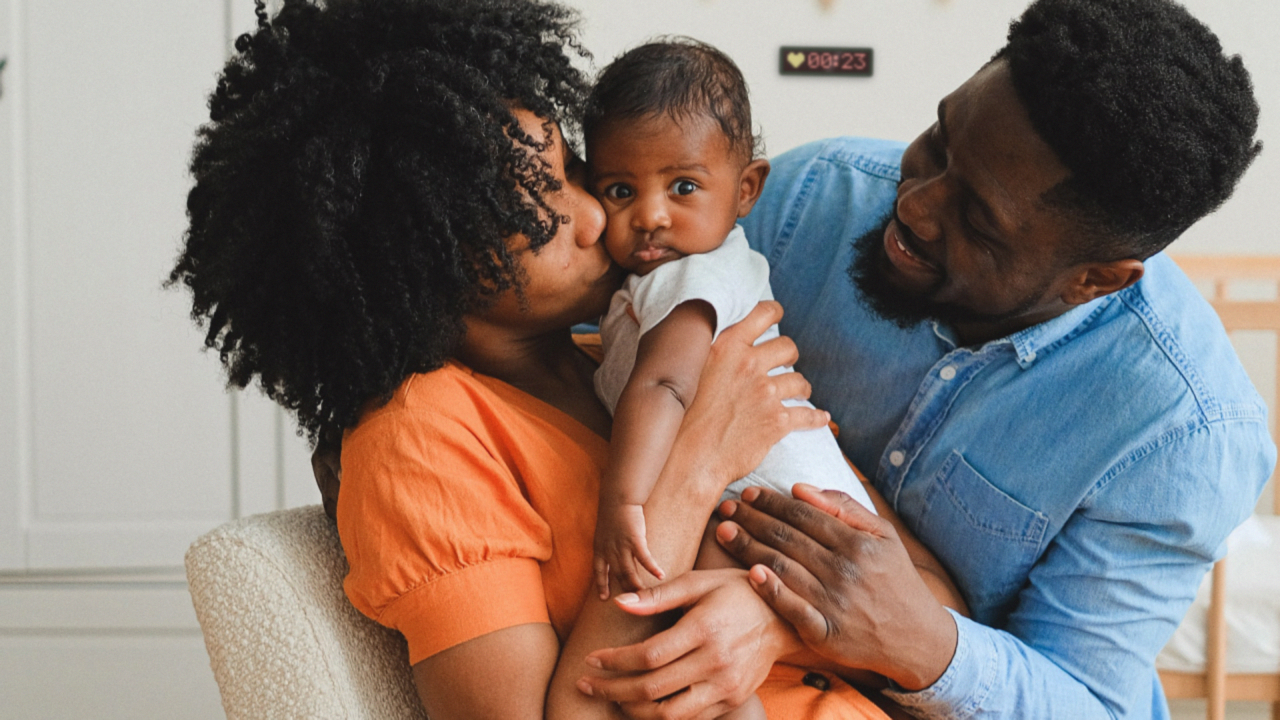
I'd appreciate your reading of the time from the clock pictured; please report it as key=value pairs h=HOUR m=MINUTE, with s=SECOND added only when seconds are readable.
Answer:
h=0 m=23
